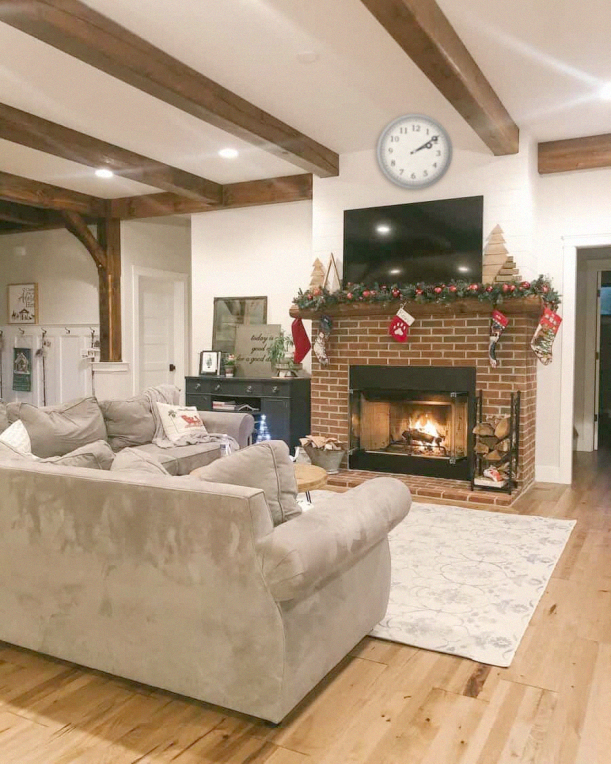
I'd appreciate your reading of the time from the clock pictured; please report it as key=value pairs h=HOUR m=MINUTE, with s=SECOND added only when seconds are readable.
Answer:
h=2 m=9
